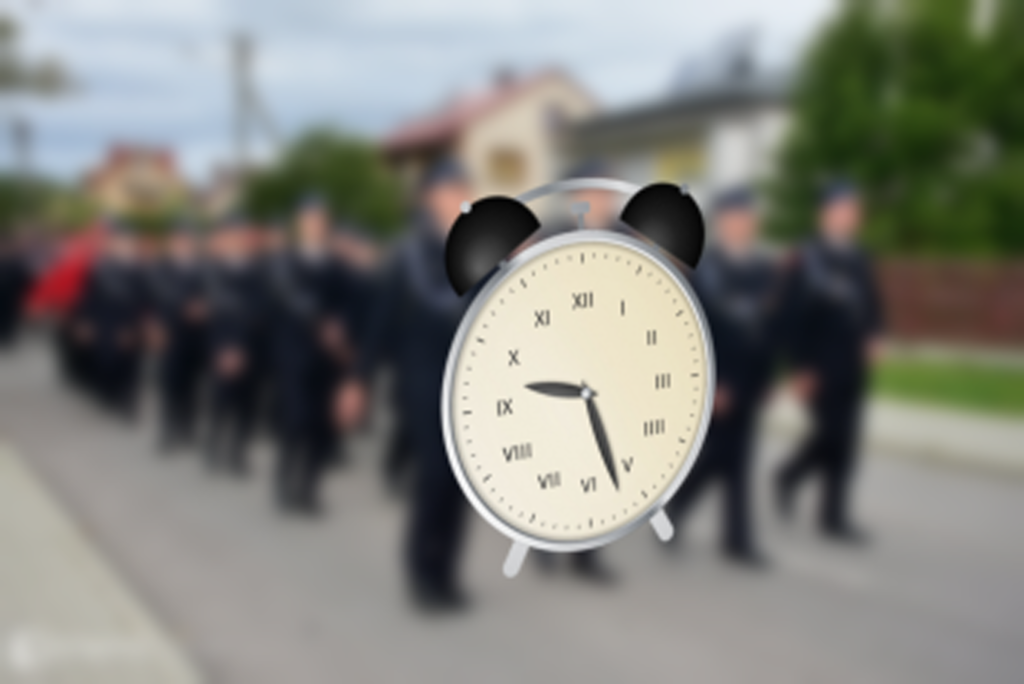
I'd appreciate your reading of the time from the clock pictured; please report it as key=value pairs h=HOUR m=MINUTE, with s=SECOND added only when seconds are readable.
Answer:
h=9 m=27
